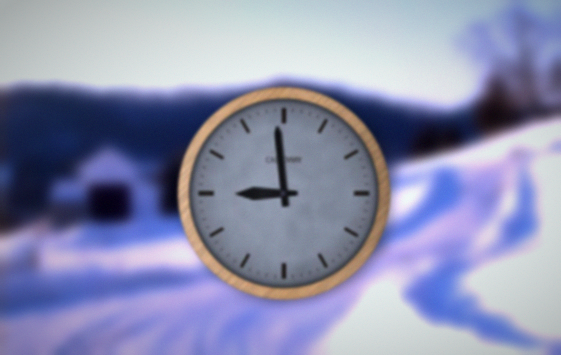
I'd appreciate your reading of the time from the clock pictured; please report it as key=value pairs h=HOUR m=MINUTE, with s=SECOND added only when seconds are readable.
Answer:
h=8 m=59
